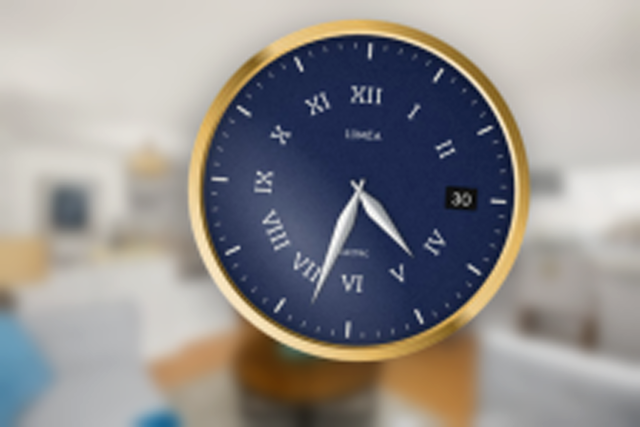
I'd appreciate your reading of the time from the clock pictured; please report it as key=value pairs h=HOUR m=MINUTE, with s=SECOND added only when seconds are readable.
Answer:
h=4 m=33
